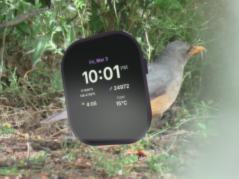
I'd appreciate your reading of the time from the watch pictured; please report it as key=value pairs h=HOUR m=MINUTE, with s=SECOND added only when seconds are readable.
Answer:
h=10 m=1
